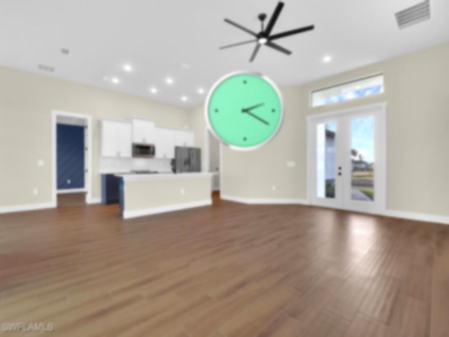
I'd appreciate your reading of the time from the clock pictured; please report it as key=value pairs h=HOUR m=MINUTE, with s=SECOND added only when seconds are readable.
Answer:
h=2 m=20
